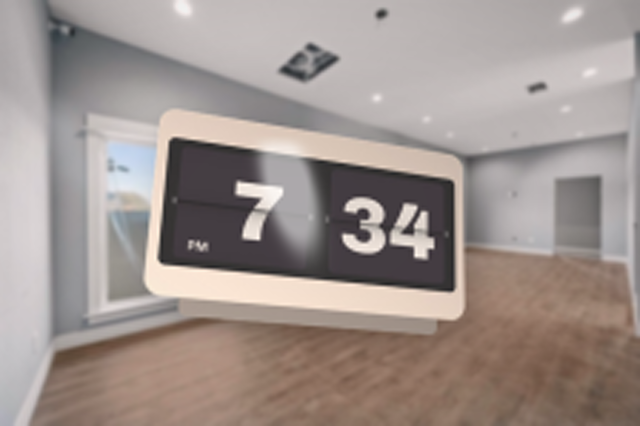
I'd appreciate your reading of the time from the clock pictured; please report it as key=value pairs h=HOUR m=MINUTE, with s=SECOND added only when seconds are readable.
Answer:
h=7 m=34
